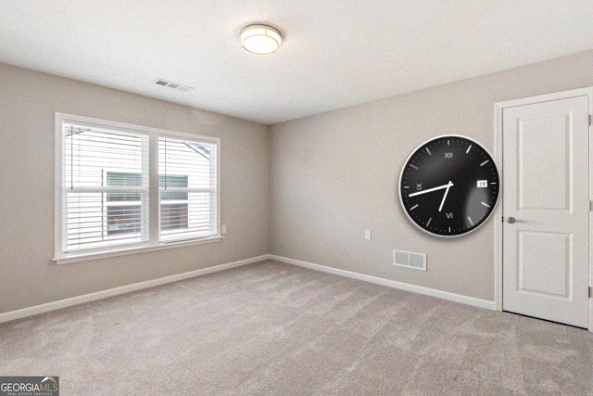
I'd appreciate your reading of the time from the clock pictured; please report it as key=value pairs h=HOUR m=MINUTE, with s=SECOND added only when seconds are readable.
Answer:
h=6 m=43
